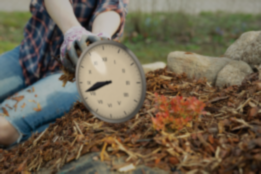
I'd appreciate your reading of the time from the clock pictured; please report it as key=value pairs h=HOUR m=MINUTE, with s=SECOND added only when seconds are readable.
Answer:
h=8 m=42
